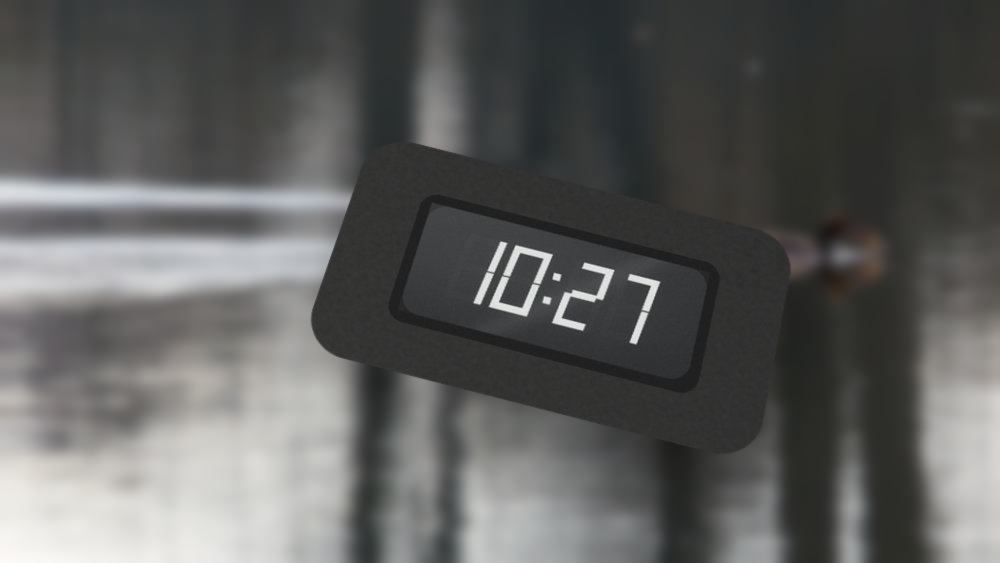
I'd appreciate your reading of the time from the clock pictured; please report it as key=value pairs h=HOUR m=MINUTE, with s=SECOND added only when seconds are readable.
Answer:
h=10 m=27
